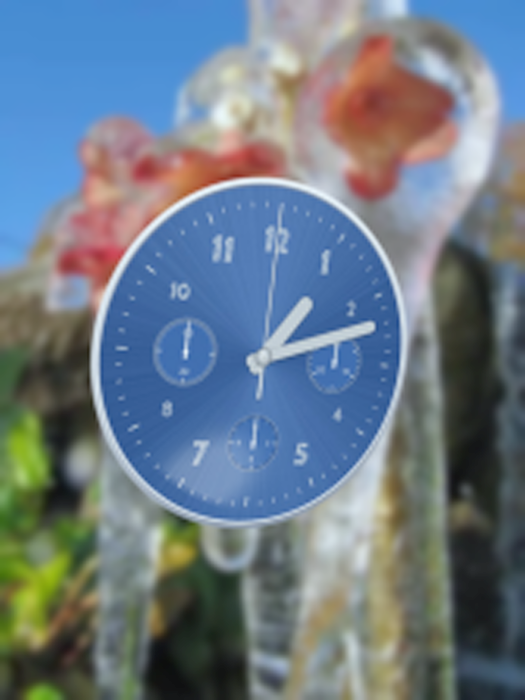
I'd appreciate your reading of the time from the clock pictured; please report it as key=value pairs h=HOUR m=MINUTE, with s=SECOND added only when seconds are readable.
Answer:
h=1 m=12
